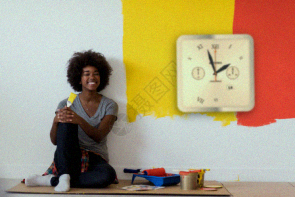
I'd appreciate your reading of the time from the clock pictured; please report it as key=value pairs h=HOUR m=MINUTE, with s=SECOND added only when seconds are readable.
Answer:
h=1 m=57
